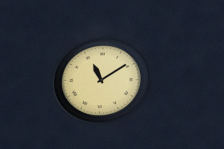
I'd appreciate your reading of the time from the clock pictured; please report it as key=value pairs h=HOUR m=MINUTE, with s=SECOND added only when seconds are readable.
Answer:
h=11 m=9
